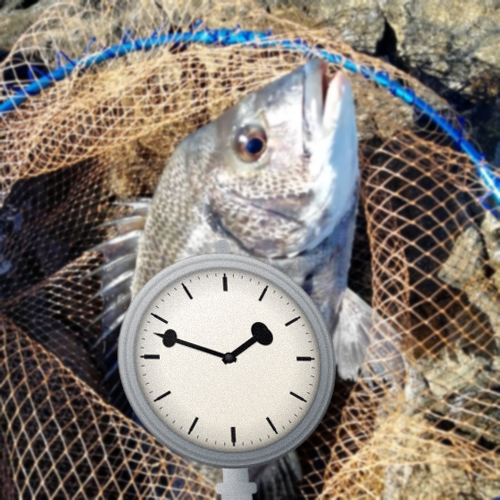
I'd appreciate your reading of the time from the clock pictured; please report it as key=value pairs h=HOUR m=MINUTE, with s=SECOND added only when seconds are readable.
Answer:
h=1 m=48
